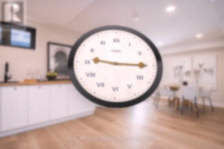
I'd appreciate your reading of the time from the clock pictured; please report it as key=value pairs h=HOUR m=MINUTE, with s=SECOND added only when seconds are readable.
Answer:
h=9 m=15
